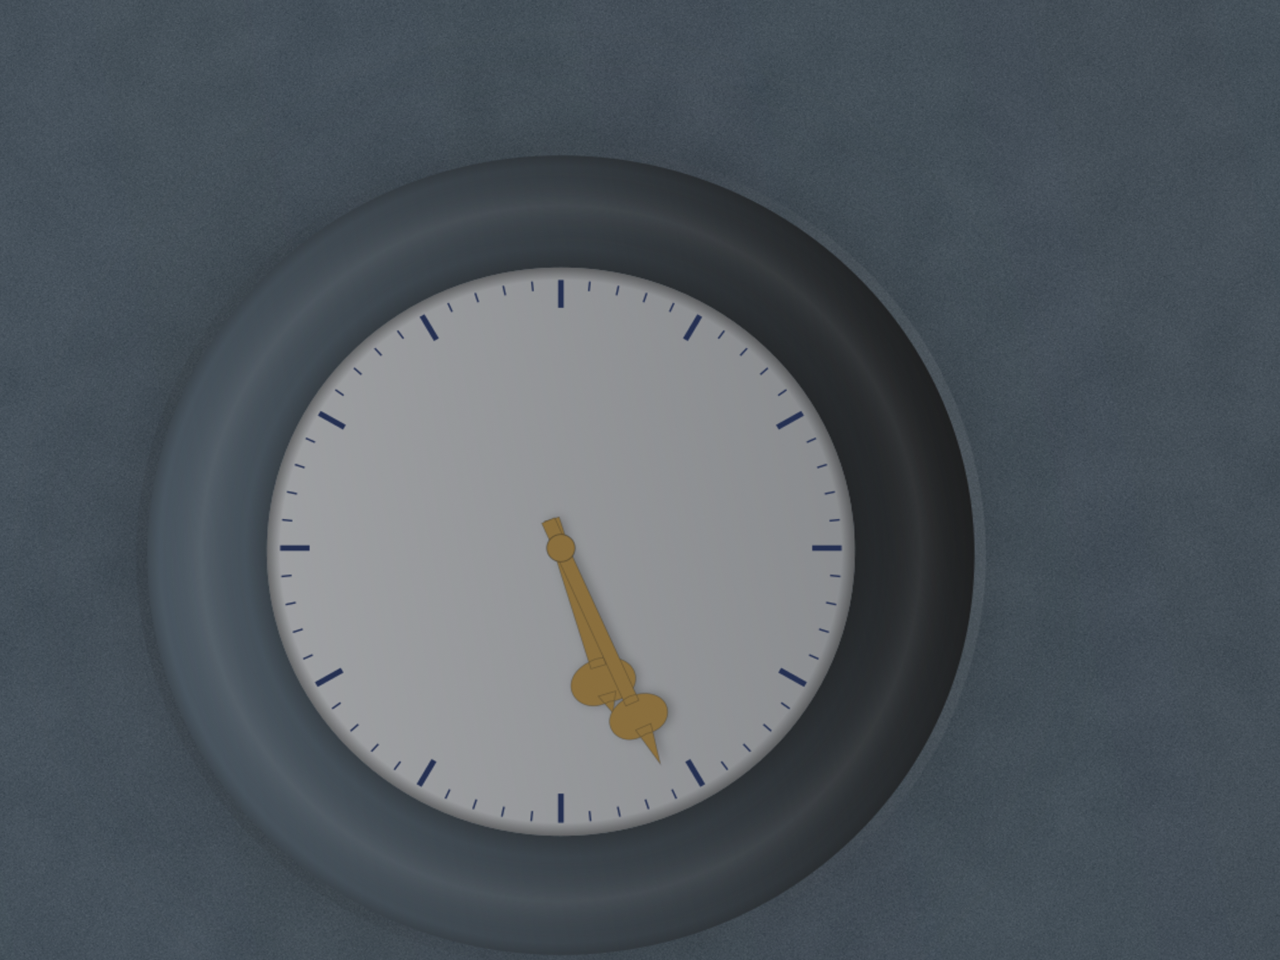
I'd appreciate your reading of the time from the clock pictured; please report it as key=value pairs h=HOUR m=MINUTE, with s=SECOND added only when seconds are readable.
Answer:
h=5 m=26
